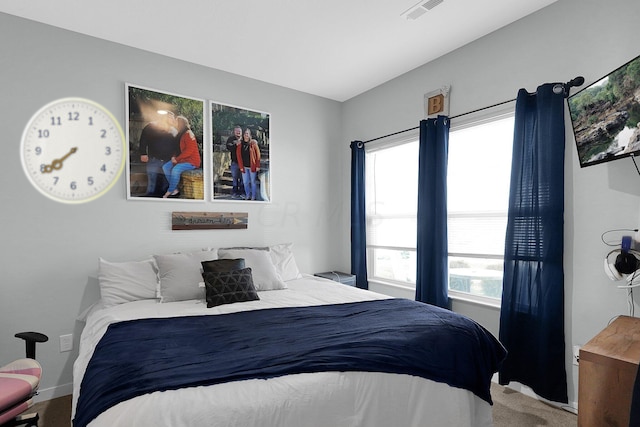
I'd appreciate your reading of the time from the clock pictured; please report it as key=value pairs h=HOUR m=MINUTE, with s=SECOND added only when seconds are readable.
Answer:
h=7 m=39
